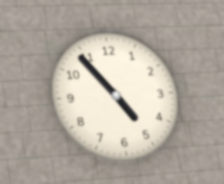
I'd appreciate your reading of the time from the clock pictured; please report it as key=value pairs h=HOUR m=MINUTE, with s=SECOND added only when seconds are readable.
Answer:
h=4 m=54
